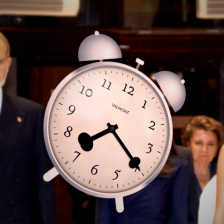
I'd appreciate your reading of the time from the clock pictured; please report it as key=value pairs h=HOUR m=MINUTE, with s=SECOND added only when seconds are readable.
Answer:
h=7 m=20
